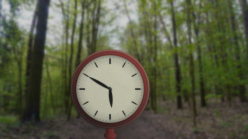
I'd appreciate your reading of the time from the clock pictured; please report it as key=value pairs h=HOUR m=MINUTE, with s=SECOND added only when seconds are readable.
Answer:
h=5 m=50
